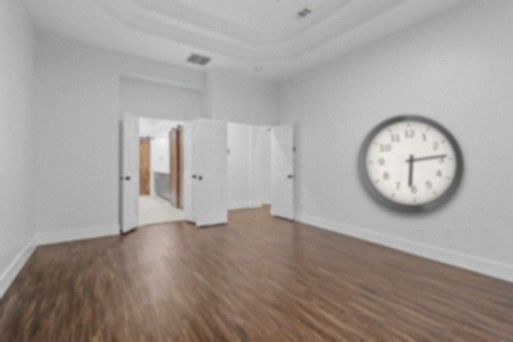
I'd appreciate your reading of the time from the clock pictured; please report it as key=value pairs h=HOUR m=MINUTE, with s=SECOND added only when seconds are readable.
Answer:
h=6 m=14
